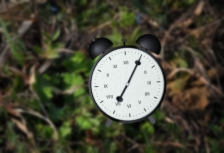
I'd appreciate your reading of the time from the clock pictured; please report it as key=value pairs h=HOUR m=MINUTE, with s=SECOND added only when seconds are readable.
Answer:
h=7 m=5
